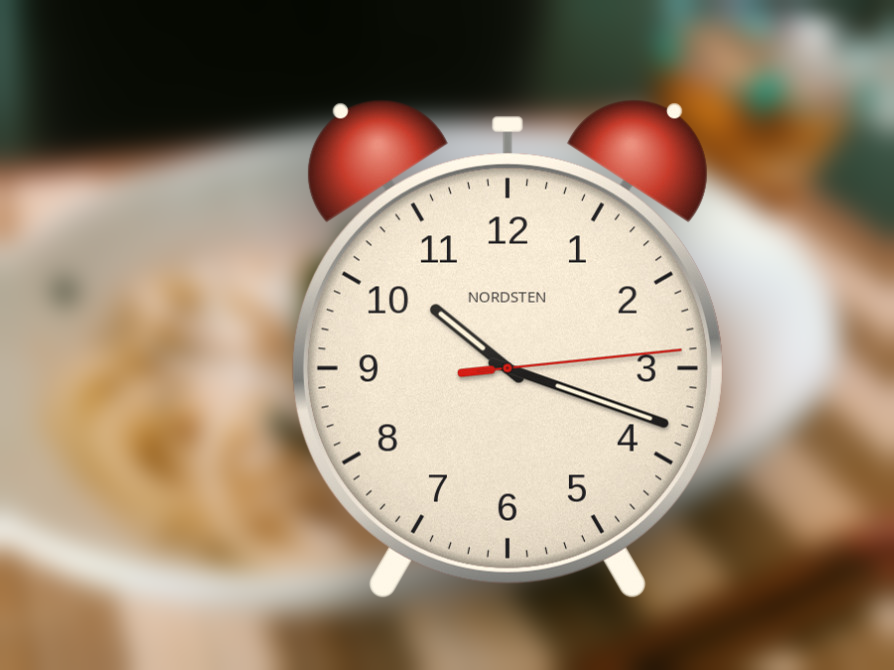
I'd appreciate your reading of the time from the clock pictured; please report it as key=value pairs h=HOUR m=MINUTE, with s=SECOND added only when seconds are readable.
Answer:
h=10 m=18 s=14
